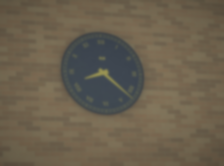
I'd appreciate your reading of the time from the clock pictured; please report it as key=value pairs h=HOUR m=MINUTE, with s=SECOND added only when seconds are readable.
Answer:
h=8 m=22
